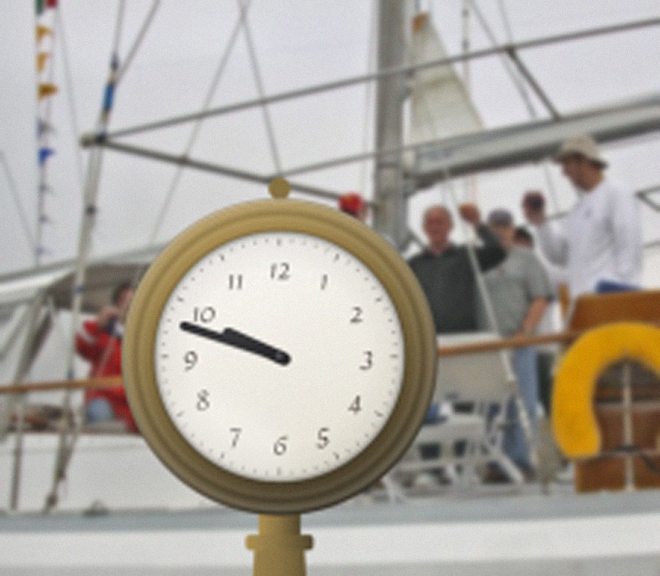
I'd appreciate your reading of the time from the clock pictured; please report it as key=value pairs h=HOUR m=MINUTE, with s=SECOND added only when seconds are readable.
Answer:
h=9 m=48
